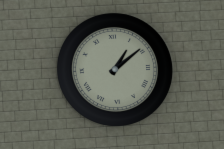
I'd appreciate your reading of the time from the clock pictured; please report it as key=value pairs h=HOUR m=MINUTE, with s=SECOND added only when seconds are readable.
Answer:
h=1 m=9
